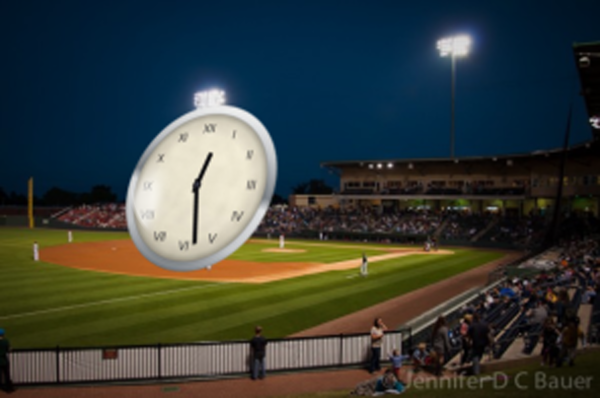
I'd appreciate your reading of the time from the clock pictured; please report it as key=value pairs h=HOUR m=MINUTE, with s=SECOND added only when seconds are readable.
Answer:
h=12 m=28
